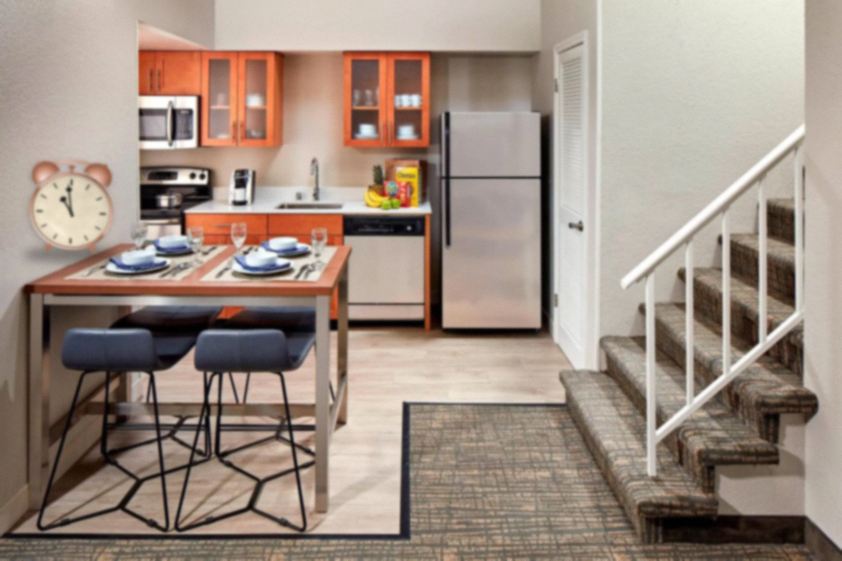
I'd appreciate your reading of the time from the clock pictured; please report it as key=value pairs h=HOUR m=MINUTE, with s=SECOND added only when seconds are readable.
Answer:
h=10 m=59
